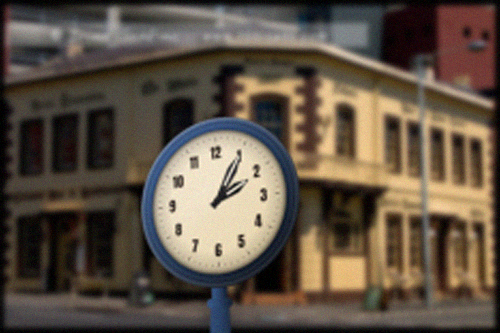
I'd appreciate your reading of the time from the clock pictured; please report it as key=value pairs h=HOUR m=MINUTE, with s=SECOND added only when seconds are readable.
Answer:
h=2 m=5
